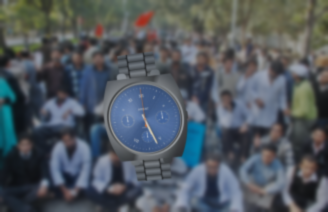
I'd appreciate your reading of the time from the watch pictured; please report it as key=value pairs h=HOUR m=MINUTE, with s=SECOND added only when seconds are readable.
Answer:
h=5 m=27
